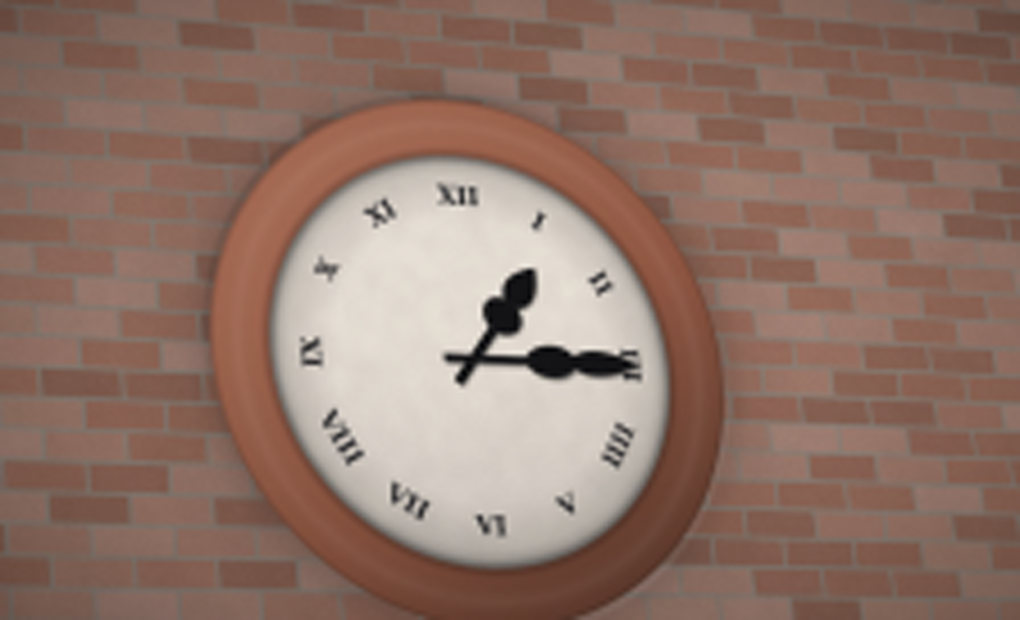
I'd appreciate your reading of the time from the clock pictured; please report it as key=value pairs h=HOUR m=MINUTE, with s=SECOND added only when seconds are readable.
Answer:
h=1 m=15
